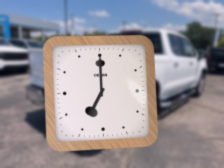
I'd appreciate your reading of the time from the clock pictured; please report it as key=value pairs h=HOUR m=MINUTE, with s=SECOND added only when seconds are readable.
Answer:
h=7 m=0
